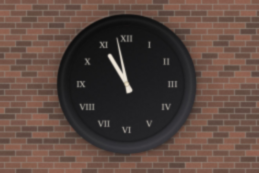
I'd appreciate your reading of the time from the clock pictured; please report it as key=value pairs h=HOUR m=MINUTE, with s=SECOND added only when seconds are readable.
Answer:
h=10 m=58
